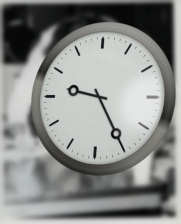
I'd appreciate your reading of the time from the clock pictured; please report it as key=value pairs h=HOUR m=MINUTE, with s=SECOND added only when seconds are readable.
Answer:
h=9 m=25
